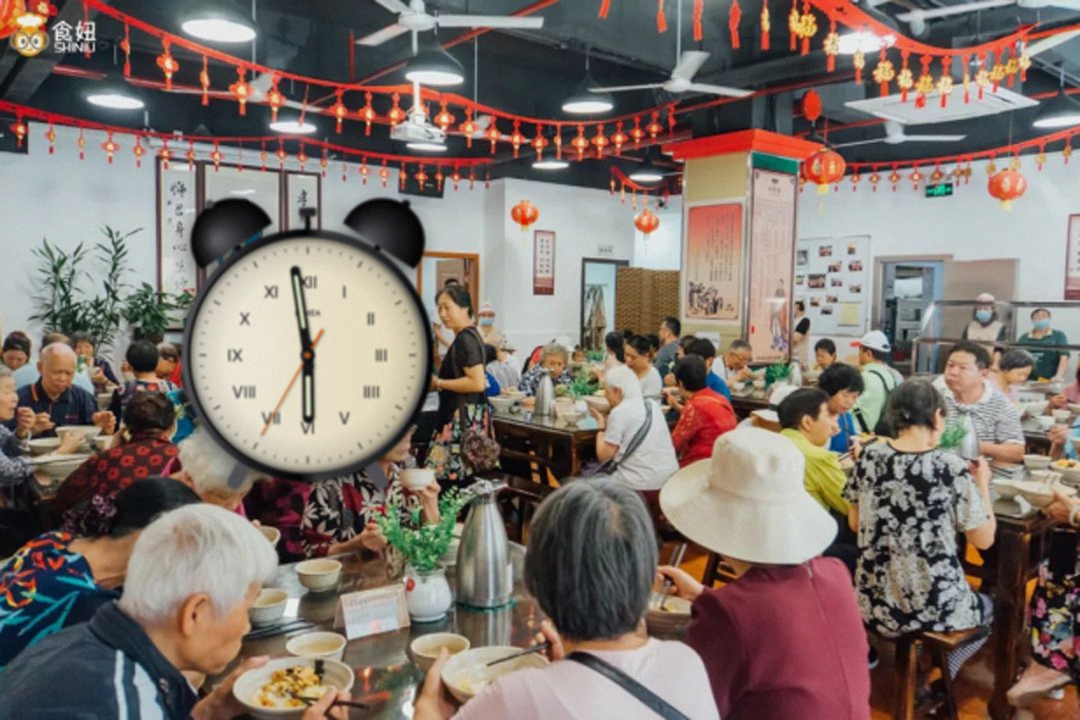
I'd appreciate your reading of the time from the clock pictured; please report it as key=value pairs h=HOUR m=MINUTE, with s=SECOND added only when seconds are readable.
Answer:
h=5 m=58 s=35
